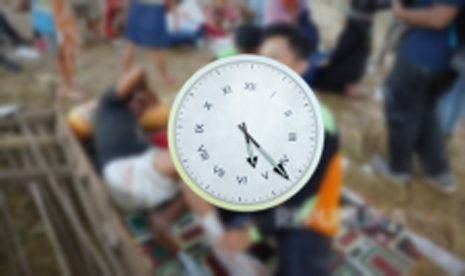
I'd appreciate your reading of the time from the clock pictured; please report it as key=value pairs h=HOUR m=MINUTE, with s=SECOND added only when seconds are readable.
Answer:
h=5 m=22
